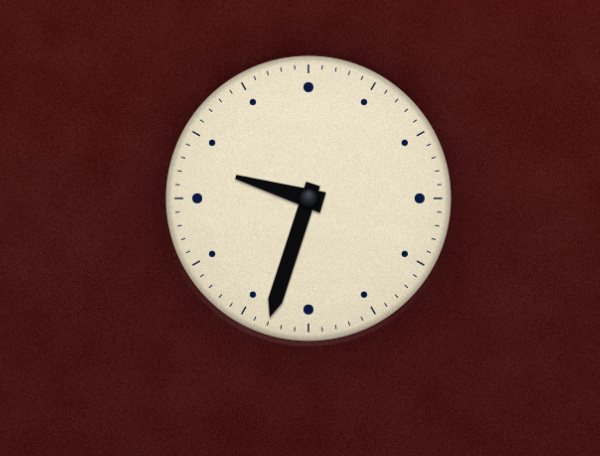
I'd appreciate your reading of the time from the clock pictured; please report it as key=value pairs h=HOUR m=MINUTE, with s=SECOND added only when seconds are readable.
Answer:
h=9 m=33
